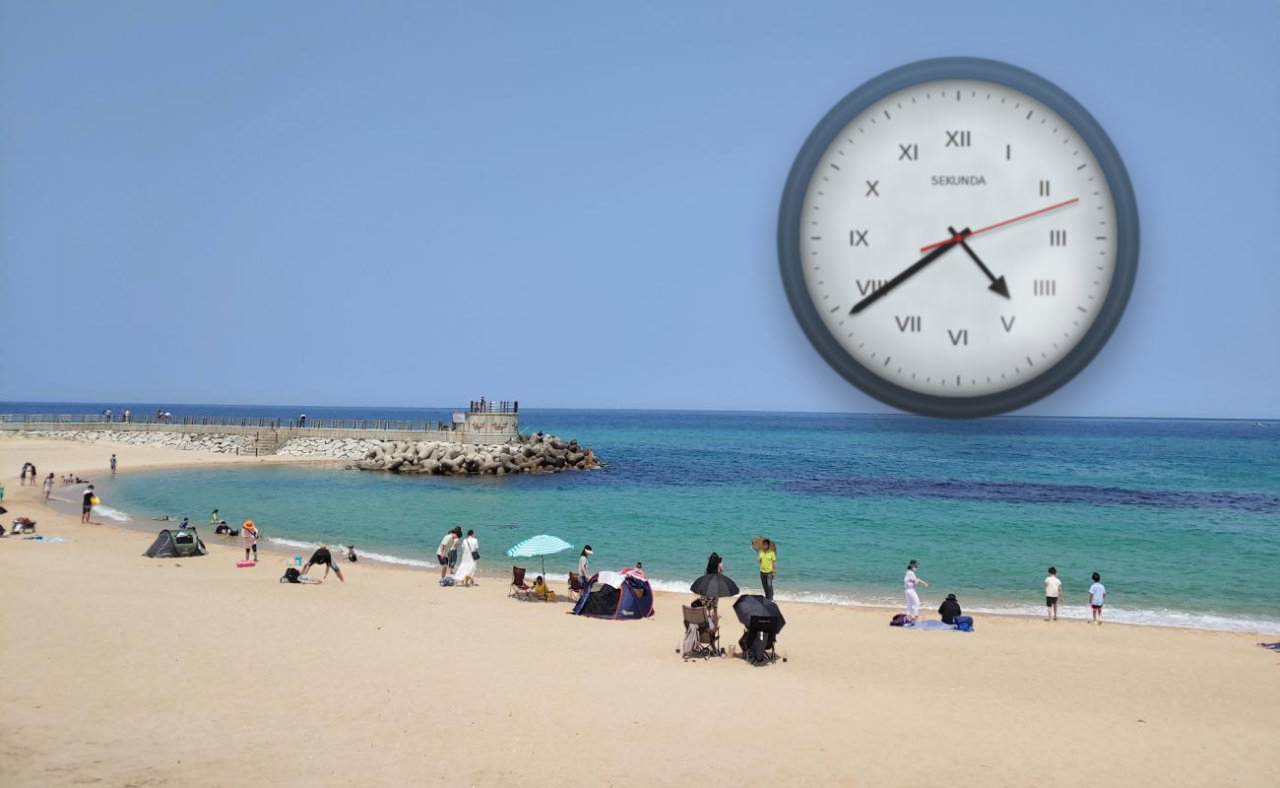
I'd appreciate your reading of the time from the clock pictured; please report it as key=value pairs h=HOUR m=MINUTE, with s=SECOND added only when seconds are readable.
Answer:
h=4 m=39 s=12
